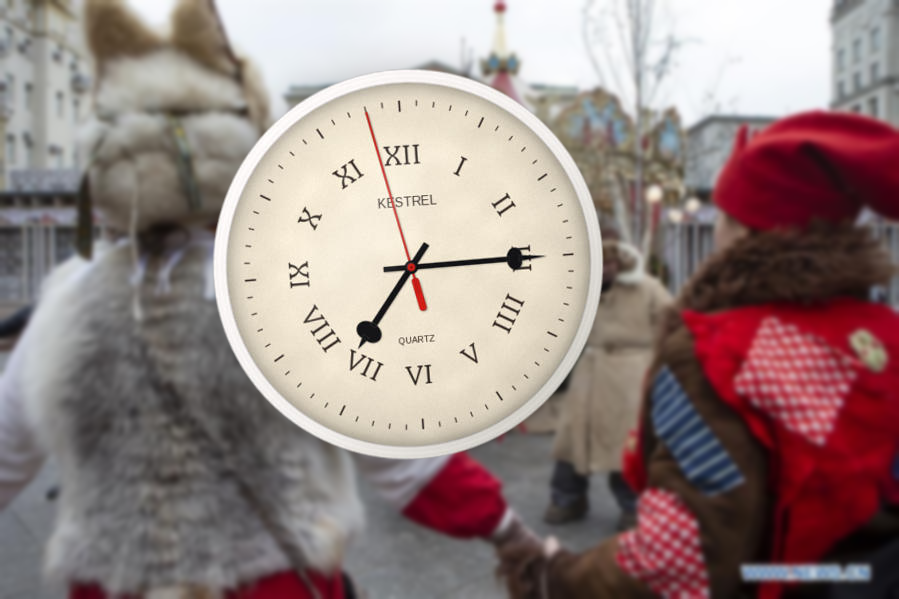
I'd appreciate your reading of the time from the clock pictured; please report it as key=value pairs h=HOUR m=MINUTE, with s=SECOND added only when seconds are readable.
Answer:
h=7 m=14 s=58
